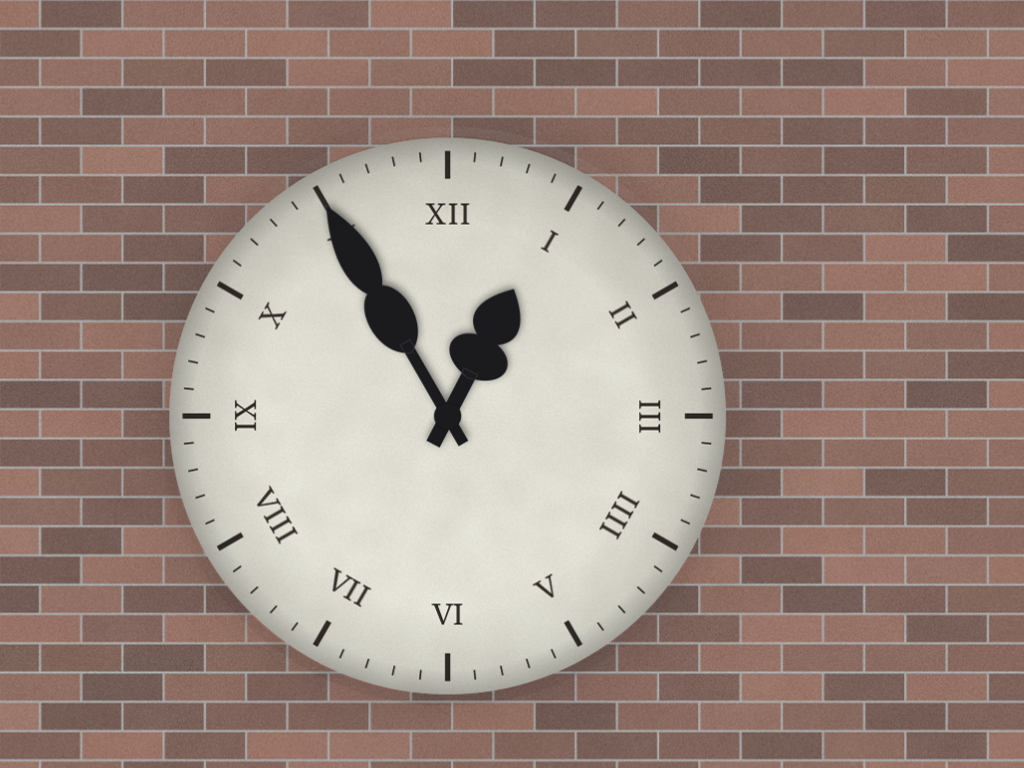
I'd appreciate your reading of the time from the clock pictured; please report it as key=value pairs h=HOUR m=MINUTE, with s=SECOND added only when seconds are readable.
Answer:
h=12 m=55
